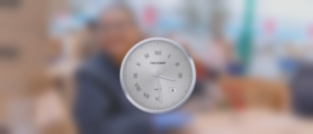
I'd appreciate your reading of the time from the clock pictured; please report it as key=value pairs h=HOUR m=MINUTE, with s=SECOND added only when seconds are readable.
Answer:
h=3 m=29
